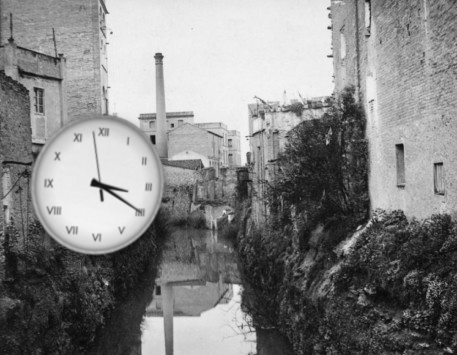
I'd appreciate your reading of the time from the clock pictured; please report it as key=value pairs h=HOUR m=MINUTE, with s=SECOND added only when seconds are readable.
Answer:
h=3 m=19 s=58
